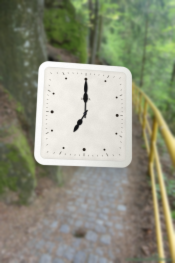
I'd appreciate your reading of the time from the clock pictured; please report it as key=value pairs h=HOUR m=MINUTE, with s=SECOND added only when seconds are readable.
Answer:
h=7 m=0
